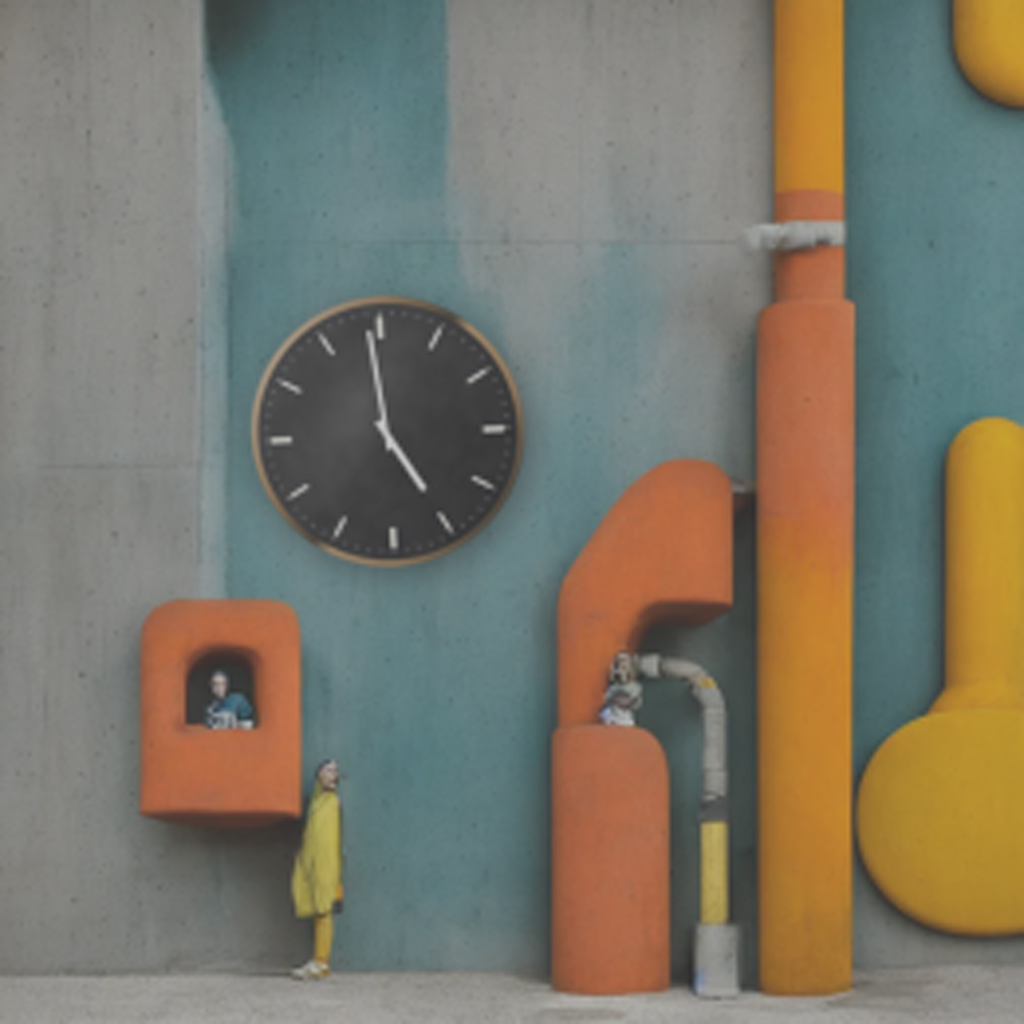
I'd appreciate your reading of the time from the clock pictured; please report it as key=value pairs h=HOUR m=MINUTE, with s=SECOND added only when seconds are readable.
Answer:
h=4 m=59
